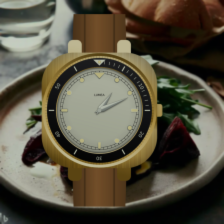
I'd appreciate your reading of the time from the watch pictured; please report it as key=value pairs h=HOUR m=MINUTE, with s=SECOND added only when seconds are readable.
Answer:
h=1 m=11
